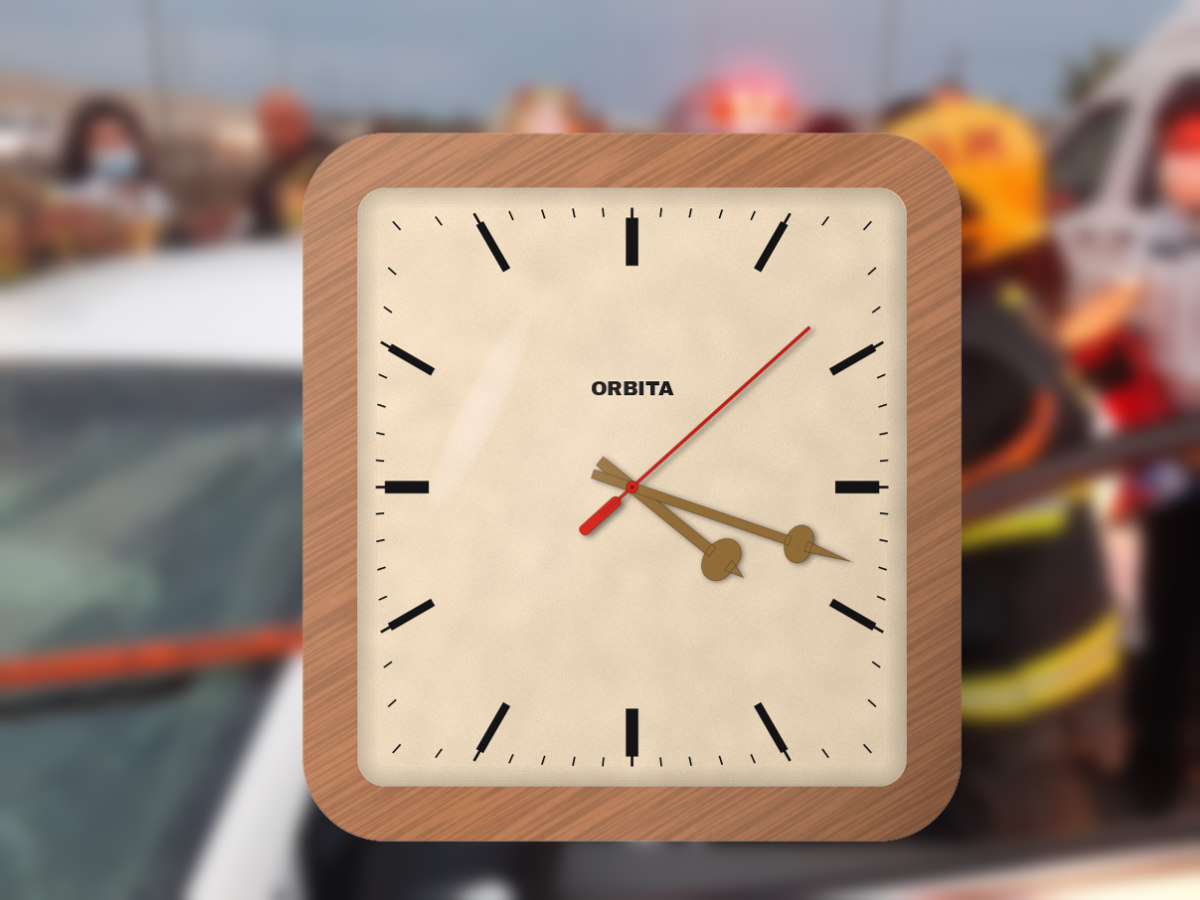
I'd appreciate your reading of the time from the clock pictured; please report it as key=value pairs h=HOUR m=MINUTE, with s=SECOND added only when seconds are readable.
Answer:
h=4 m=18 s=8
